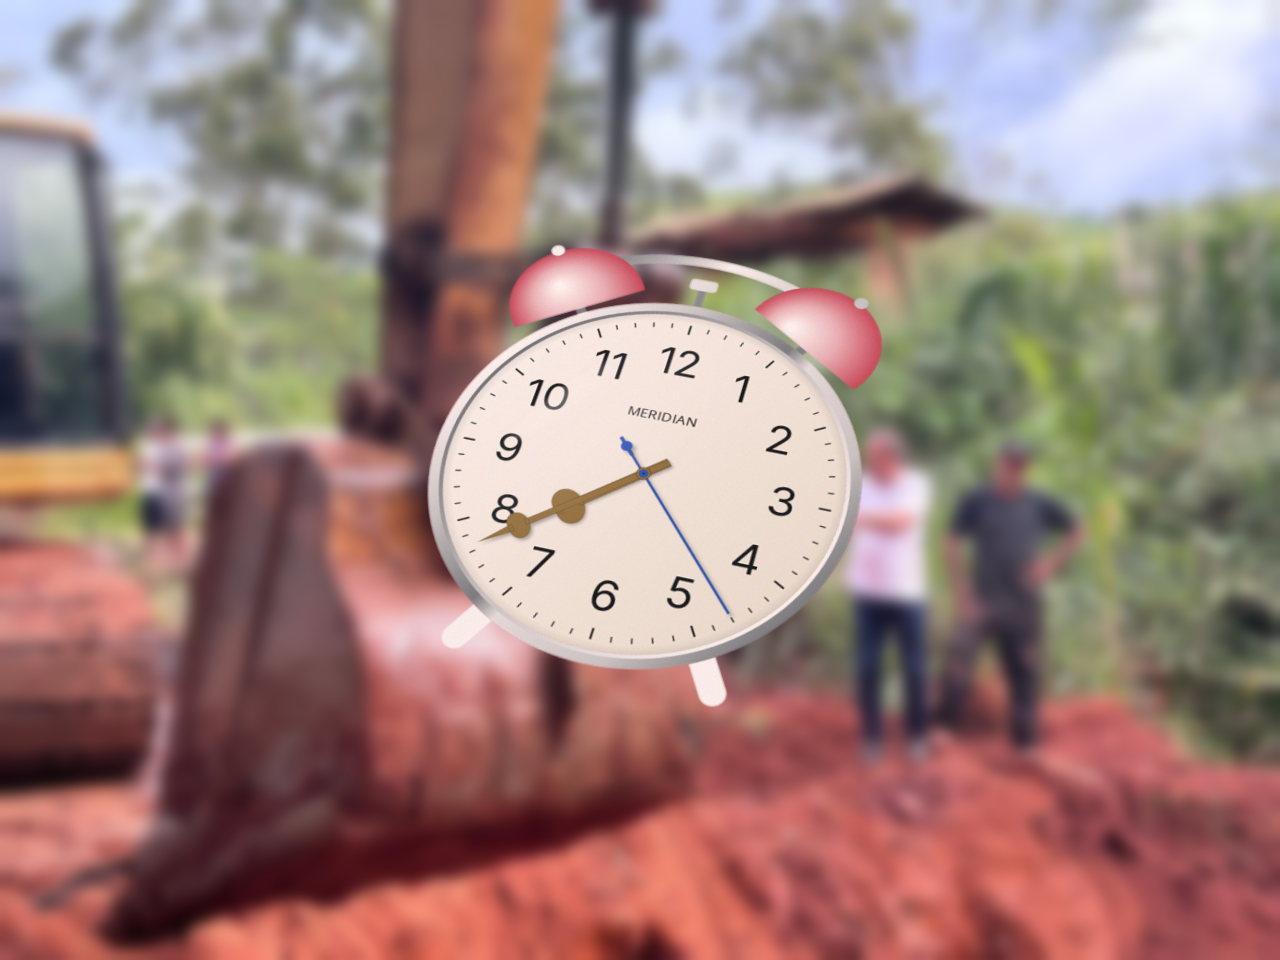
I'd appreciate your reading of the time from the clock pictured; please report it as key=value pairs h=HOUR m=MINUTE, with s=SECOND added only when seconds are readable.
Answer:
h=7 m=38 s=23
